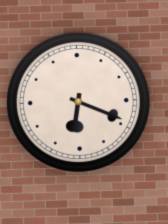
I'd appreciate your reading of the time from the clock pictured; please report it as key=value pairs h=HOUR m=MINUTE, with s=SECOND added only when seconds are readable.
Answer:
h=6 m=19
